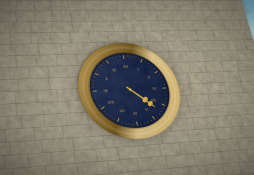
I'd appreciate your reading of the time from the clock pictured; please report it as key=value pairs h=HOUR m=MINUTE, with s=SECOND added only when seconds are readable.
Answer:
h=4 m=22
